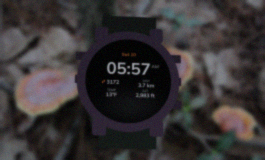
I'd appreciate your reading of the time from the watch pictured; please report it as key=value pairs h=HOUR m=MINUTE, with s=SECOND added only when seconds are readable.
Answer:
h=5 m=57
